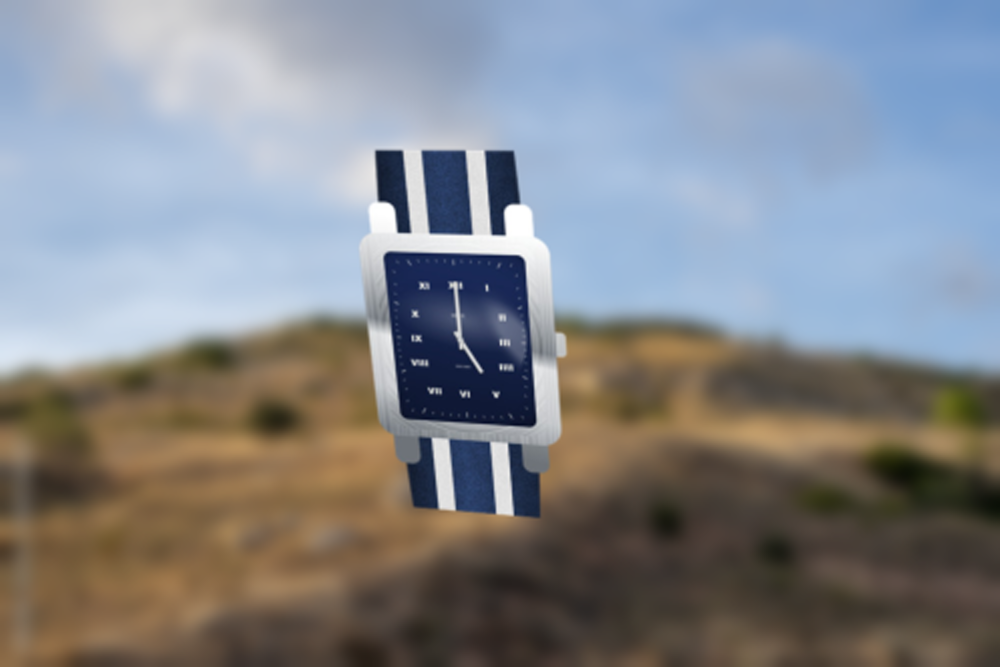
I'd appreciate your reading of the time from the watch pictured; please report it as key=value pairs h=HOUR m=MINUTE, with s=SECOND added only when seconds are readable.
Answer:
h=5 m=0
